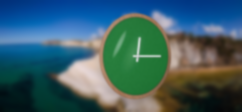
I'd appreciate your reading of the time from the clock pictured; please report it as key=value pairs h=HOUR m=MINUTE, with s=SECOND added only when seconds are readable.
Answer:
h=12 m=15
